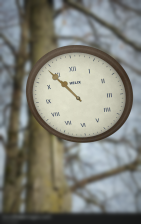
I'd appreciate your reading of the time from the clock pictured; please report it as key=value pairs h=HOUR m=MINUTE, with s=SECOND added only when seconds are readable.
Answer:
h=10 m=54
